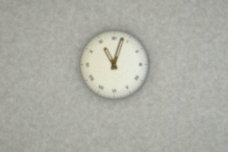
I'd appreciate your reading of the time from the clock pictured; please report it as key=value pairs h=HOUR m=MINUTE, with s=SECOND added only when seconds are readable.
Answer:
h=11 m=3
